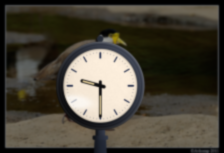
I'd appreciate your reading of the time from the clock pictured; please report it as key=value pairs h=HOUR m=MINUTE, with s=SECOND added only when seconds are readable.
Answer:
h=9 m=30
